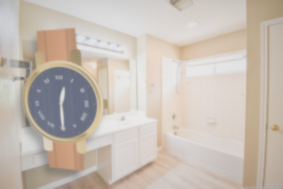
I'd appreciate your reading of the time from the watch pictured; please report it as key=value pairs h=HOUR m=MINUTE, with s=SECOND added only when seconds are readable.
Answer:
h=12 m=30
